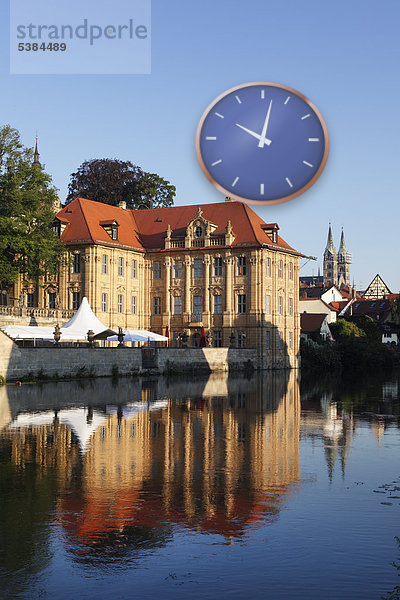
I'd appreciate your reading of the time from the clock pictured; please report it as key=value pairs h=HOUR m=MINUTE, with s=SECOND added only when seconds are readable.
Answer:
h=10 m=2
